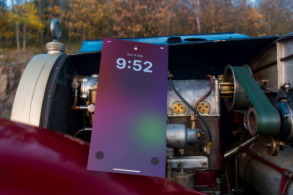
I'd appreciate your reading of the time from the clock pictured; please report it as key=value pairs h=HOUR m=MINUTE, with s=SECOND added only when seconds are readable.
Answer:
h=9 m=52
